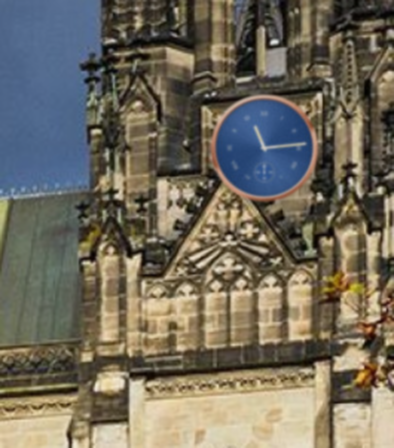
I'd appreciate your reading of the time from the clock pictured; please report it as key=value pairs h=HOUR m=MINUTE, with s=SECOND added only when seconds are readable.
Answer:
h=11 m=14
